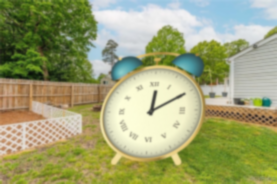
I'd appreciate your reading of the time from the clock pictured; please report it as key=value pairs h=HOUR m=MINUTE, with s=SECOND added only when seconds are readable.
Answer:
h=12 m=10
